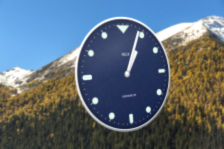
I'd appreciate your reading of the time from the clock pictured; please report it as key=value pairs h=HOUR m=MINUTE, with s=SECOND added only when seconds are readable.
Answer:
h=1 m=4
